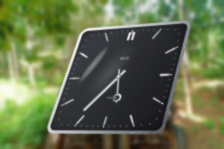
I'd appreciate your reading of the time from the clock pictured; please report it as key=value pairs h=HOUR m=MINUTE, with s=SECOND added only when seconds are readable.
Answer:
h=5 m=36
